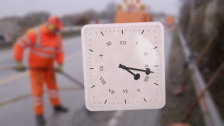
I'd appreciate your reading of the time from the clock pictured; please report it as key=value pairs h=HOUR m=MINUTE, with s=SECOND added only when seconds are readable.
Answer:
h=4 m=17
